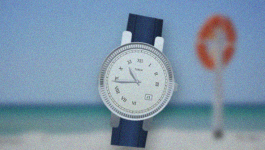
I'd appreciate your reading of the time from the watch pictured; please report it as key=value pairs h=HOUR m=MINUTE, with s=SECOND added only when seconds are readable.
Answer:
h=10 m=44
